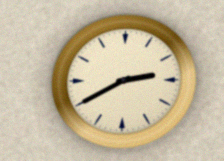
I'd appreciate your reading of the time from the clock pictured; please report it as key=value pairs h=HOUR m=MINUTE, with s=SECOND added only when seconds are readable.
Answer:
h=2 m=40
